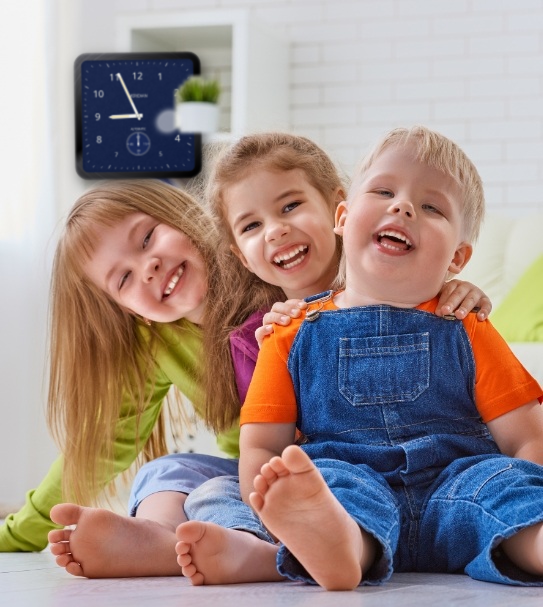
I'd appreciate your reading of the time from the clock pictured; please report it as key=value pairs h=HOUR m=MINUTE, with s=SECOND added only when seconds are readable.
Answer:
h=8 m=56
